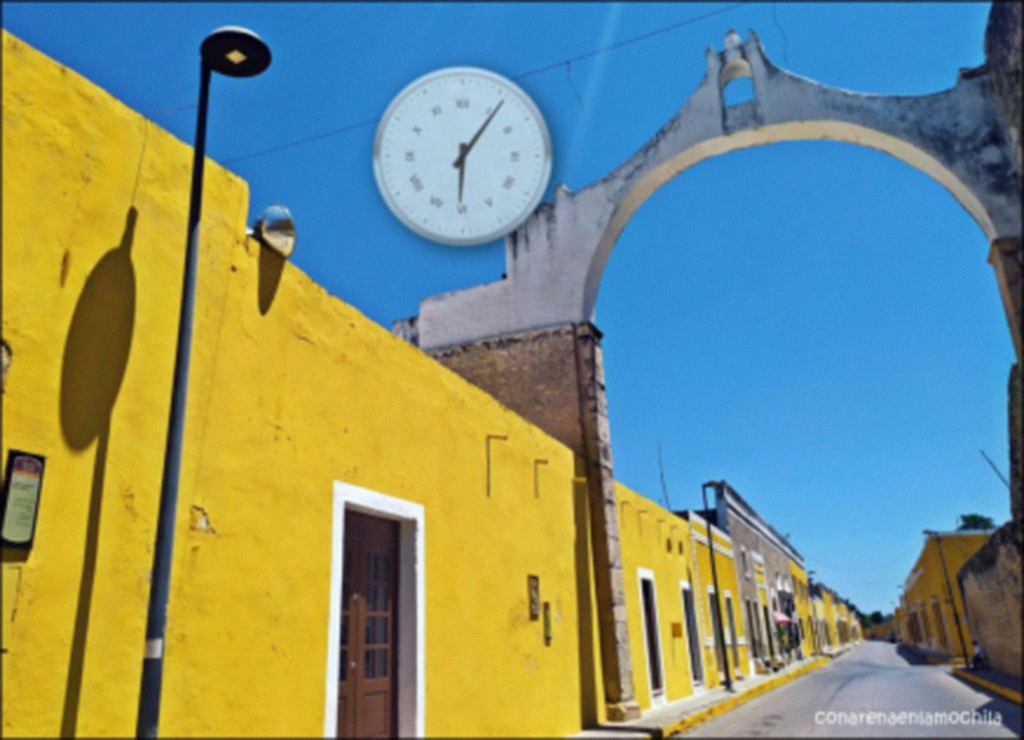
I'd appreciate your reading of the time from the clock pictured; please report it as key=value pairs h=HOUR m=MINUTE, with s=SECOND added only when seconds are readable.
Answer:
h=6 m=6
